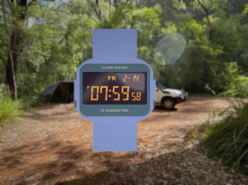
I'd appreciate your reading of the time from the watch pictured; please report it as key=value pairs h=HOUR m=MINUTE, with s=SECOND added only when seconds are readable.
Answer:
h=7 m=59 s=58
